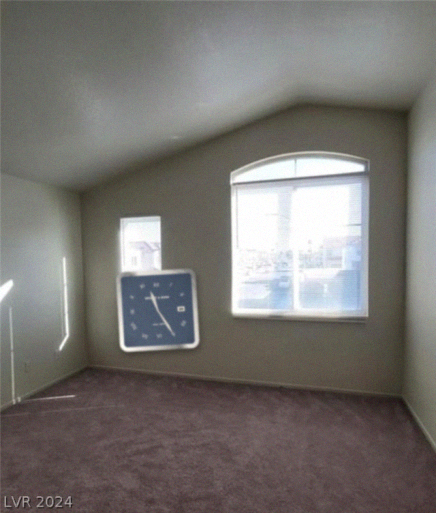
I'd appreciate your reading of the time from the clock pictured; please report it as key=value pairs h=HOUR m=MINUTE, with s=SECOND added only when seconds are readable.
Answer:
h=11 m=25
